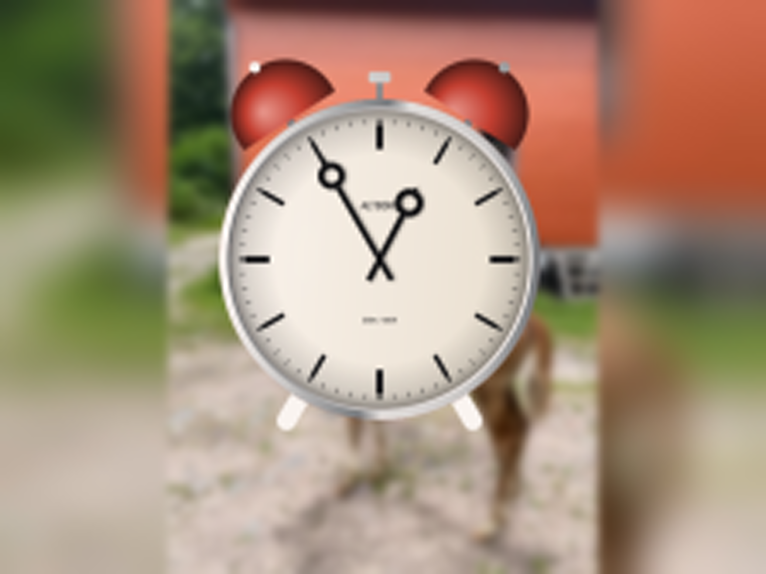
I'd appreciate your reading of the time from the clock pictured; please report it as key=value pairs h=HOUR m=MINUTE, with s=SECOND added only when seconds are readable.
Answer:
h=12 m=55
